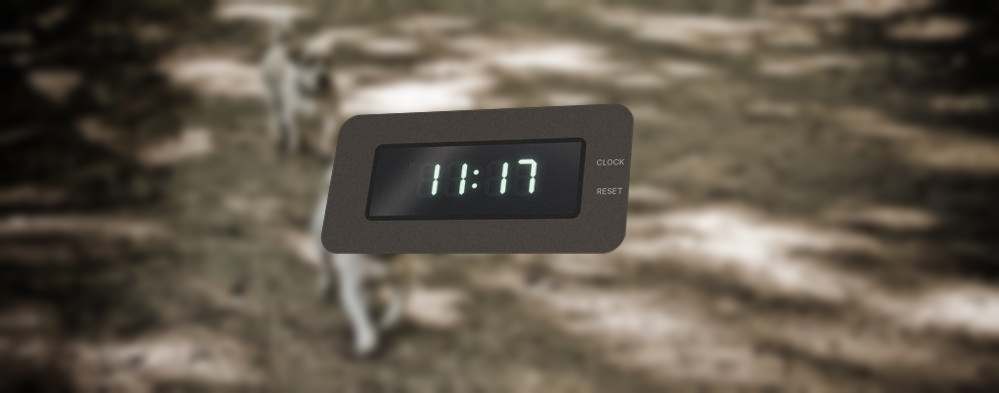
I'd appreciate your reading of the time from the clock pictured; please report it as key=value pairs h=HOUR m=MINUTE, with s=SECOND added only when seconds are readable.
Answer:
h=11 m=17
